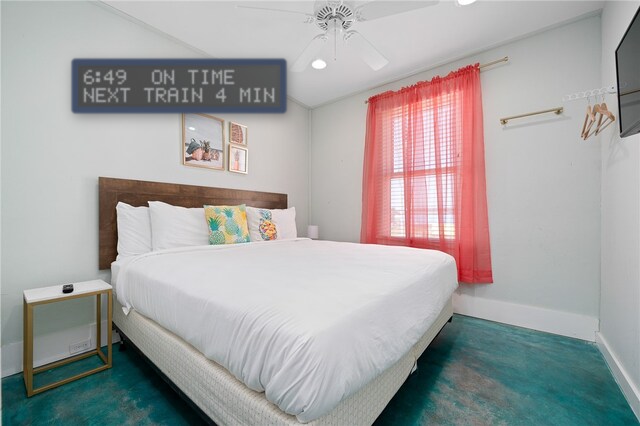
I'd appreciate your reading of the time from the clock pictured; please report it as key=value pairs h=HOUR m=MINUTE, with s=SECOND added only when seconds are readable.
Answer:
h=6 m=49
